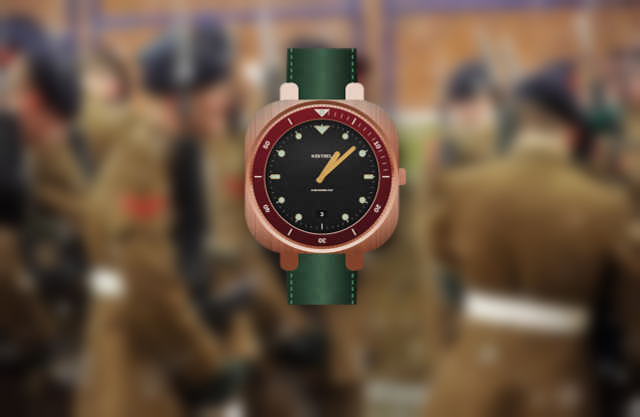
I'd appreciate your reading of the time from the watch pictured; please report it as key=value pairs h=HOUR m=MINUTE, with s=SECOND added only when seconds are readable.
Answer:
h=1 m=8
